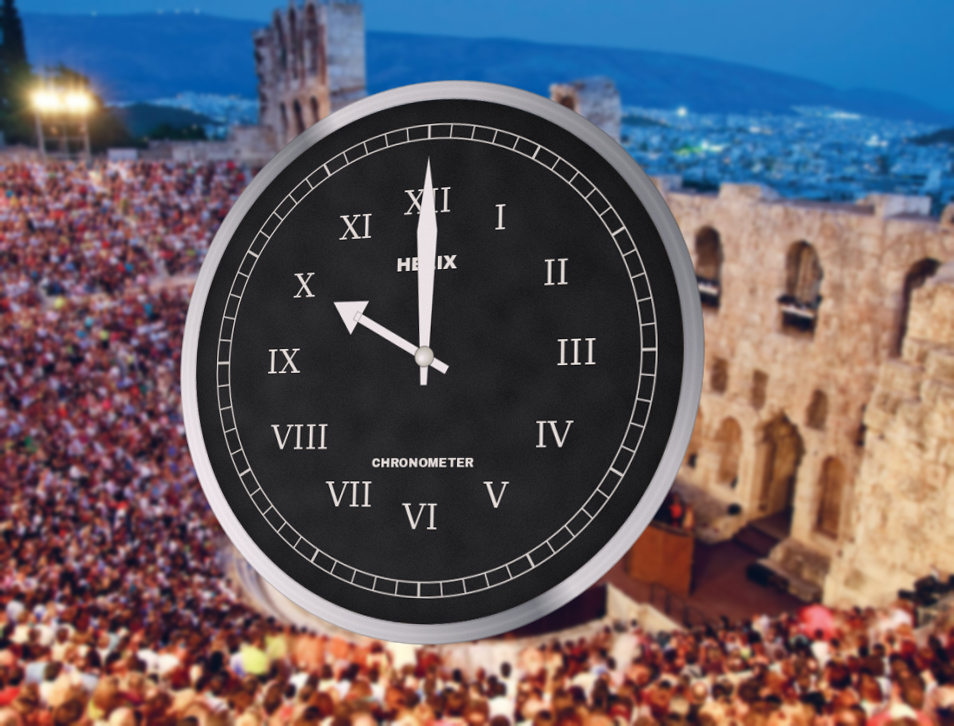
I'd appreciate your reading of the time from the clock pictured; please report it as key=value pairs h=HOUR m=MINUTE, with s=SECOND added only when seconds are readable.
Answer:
h=10 m=0
